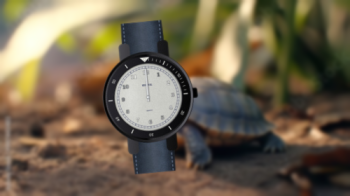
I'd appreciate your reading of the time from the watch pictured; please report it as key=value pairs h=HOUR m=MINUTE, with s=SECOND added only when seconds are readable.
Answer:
h=12 m=0
